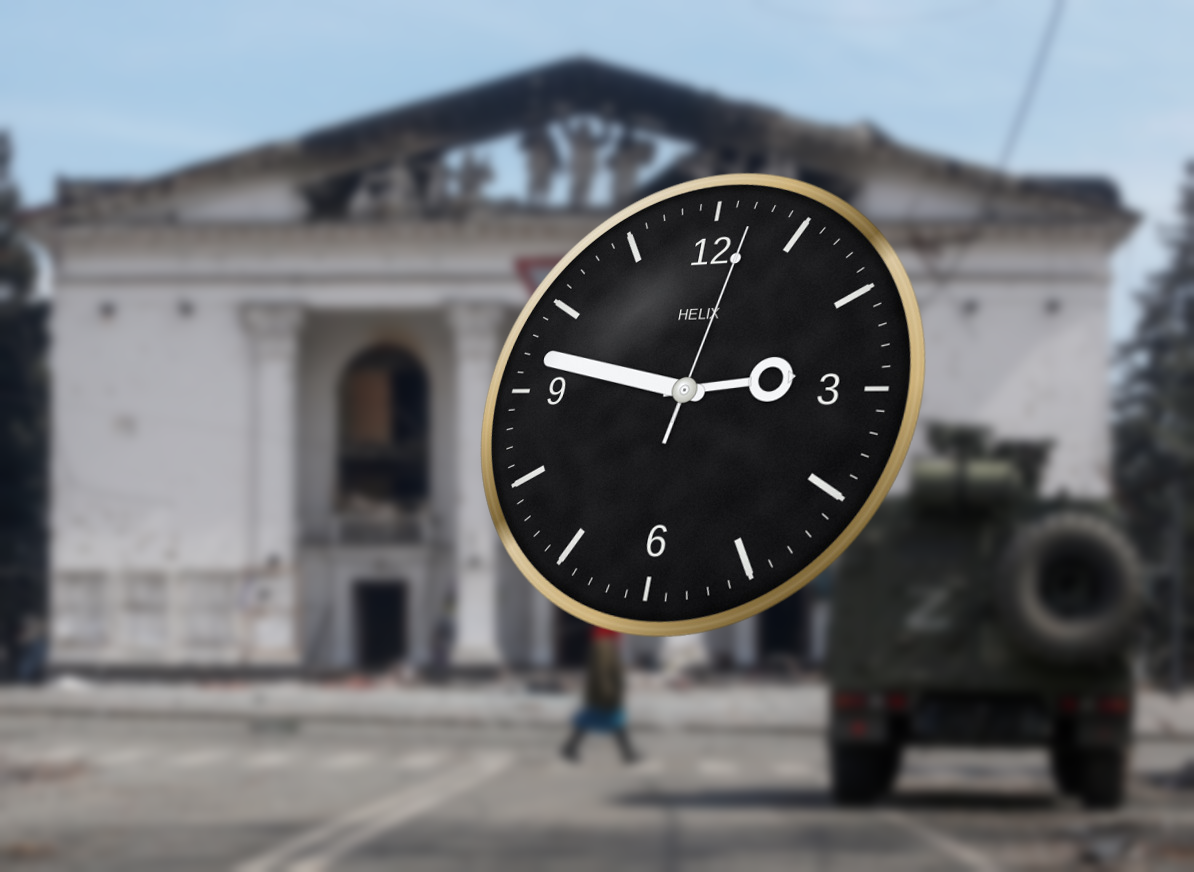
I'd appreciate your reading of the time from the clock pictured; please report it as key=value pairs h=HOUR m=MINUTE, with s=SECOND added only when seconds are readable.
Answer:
h=2 m=47 s=2
